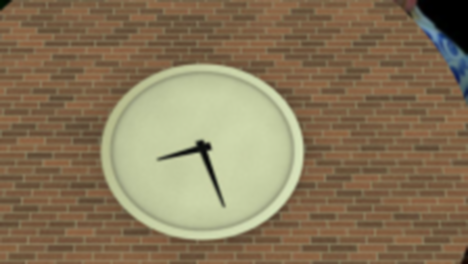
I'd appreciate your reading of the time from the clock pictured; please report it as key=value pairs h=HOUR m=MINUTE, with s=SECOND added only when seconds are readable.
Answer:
h=8 m=27
